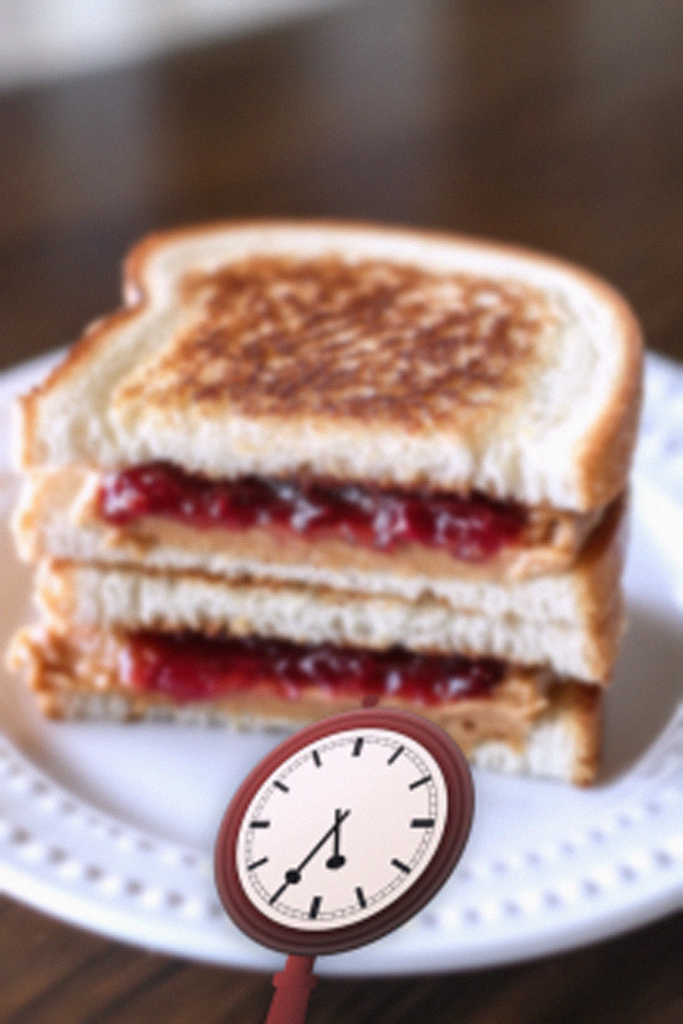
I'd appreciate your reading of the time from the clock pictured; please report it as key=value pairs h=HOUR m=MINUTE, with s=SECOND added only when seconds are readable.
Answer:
h=5 m=35
